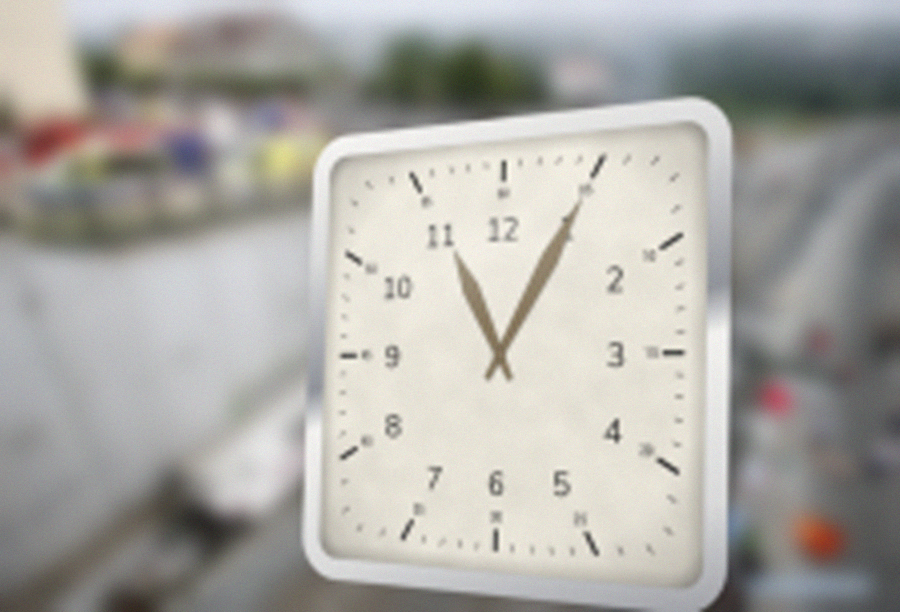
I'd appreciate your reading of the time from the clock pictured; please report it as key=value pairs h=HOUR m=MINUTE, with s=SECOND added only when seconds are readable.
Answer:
h=11 m=5
